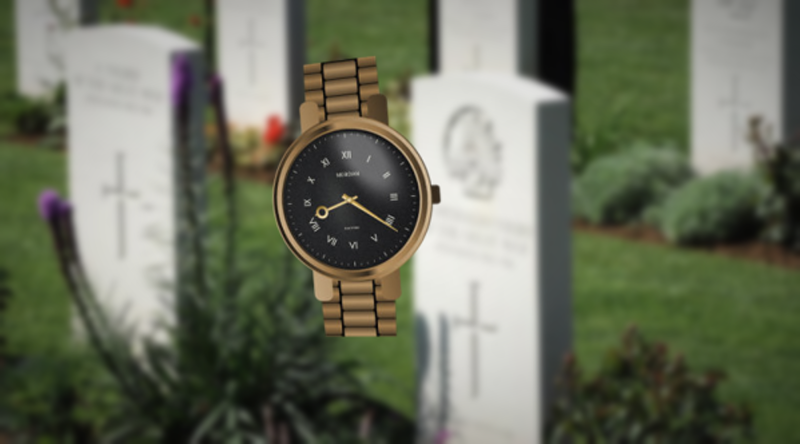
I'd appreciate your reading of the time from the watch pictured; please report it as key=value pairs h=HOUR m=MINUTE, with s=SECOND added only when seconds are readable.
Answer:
h=8 m=21
